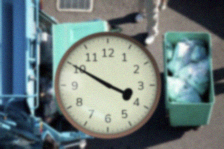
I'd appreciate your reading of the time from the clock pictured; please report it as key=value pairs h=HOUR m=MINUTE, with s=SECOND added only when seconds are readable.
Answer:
h=3 m=50
